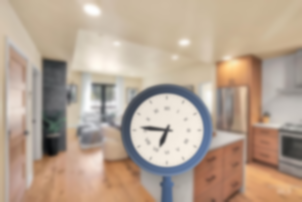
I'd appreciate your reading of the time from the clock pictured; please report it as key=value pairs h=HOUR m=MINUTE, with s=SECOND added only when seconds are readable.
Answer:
h=6 m=46
